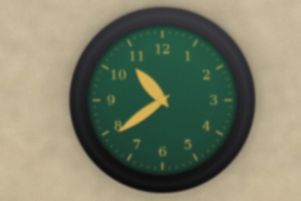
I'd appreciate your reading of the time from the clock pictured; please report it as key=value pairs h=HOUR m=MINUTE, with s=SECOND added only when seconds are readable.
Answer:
h=10 m=39
